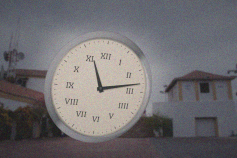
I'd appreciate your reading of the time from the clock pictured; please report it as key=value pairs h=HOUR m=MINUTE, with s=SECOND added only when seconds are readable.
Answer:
h=11 m=13
